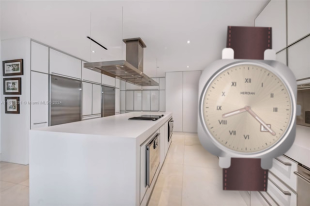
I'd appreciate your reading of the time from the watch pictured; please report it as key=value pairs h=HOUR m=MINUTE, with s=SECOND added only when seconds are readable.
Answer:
h=8 m=22
